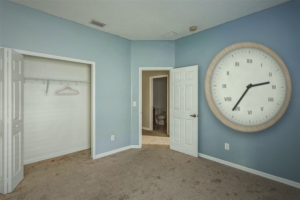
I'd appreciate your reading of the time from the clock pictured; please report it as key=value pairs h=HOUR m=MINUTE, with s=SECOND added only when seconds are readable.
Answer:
h=2 m=36
